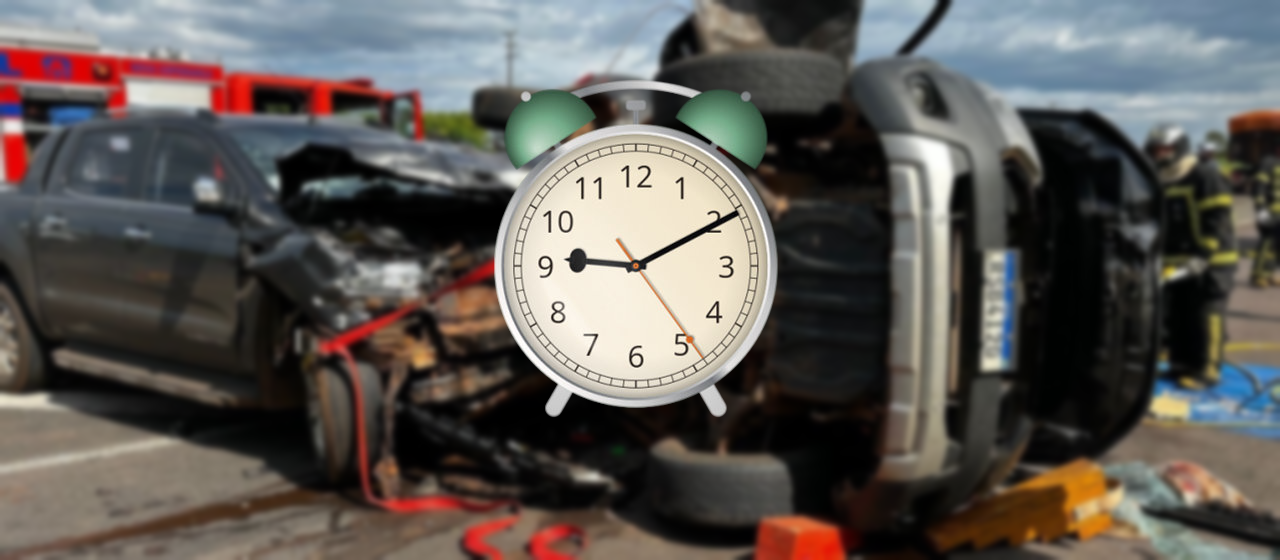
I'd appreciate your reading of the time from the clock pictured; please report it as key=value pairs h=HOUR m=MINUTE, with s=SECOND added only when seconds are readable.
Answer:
h=9 m=10 s=24
